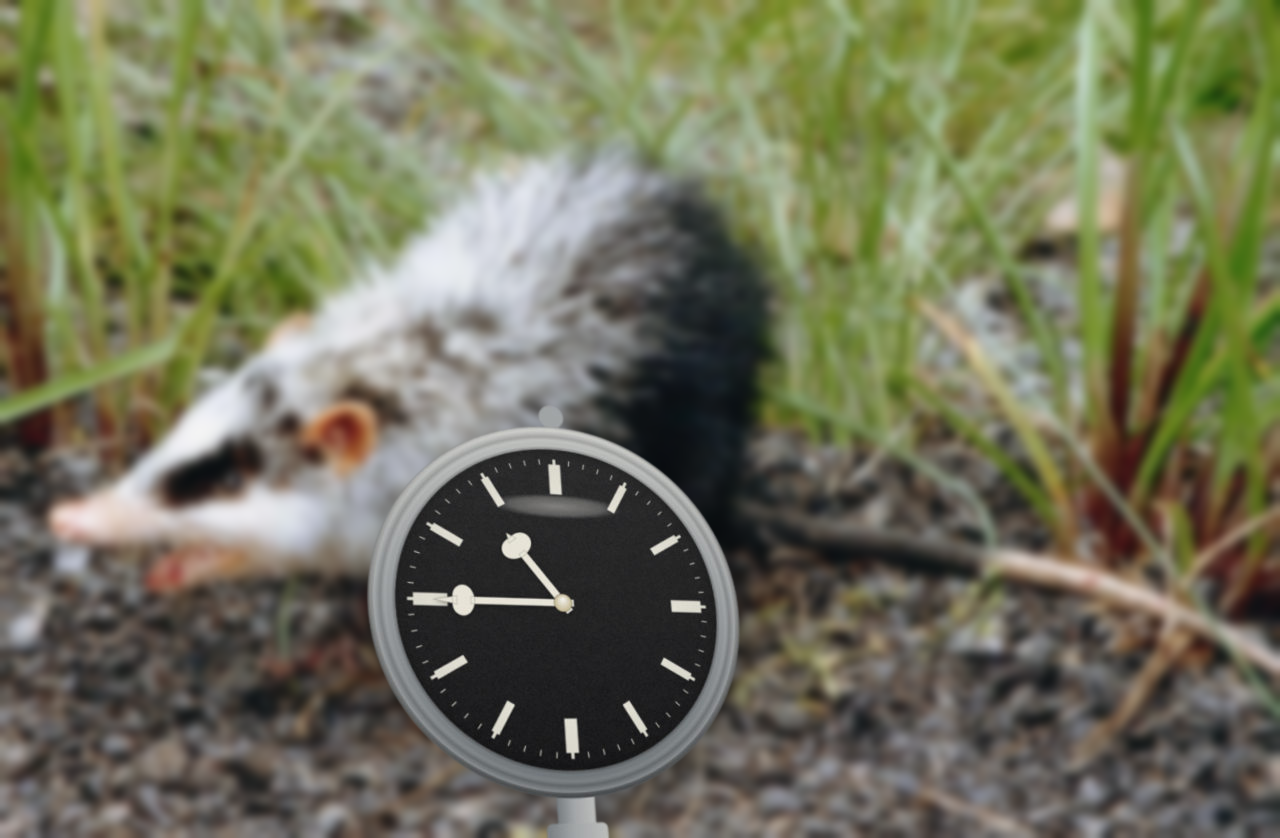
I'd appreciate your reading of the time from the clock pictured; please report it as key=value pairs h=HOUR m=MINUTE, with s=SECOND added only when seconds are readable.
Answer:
h=10 m=45
